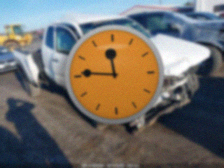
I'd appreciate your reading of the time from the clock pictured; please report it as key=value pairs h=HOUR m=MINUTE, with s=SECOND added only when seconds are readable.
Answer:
h=11 m=46
